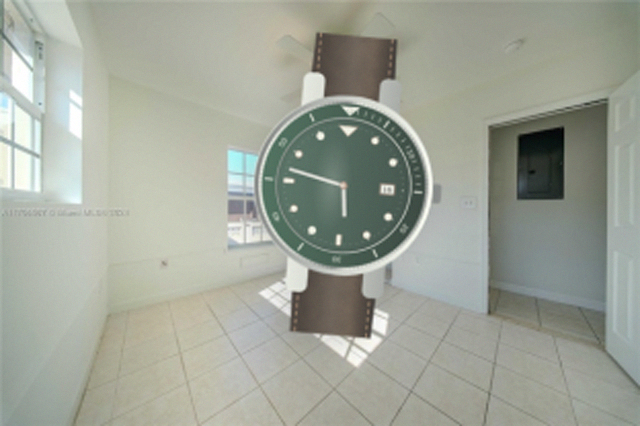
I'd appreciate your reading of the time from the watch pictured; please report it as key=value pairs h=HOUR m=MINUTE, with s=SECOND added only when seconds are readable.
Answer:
h=5 m=47
